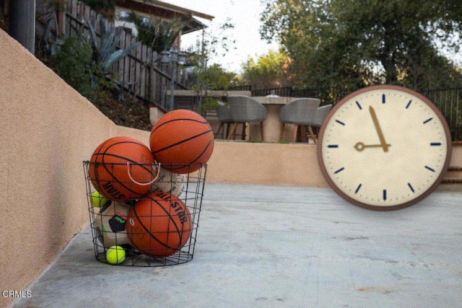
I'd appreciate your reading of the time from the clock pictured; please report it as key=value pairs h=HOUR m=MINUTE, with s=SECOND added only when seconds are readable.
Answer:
h=8 m=57
